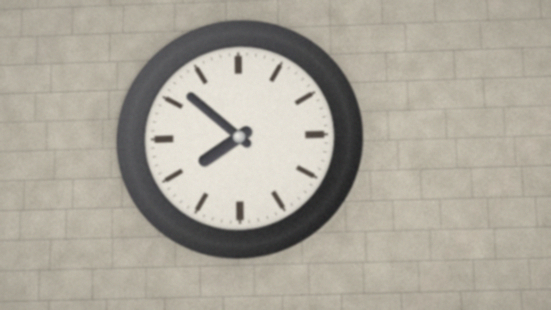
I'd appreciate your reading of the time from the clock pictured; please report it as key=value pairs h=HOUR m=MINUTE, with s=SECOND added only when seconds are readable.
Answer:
h=7 m=52
